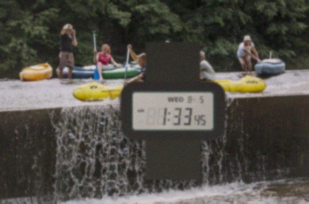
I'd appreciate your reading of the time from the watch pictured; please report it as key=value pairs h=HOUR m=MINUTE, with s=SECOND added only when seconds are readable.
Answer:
h=1 m=33 s=45
